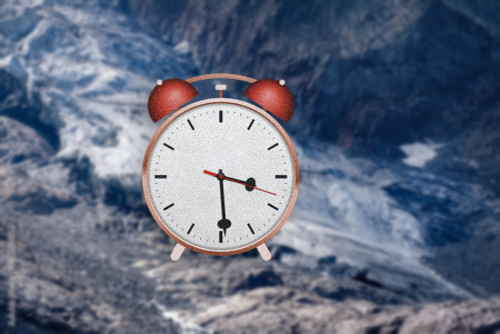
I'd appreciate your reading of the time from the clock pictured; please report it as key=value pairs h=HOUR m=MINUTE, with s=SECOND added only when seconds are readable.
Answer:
h=3 m=29 s=18
